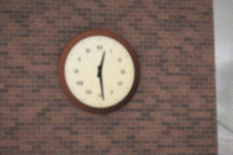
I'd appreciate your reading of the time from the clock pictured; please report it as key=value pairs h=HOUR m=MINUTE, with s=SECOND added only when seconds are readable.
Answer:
h=12 m=29
